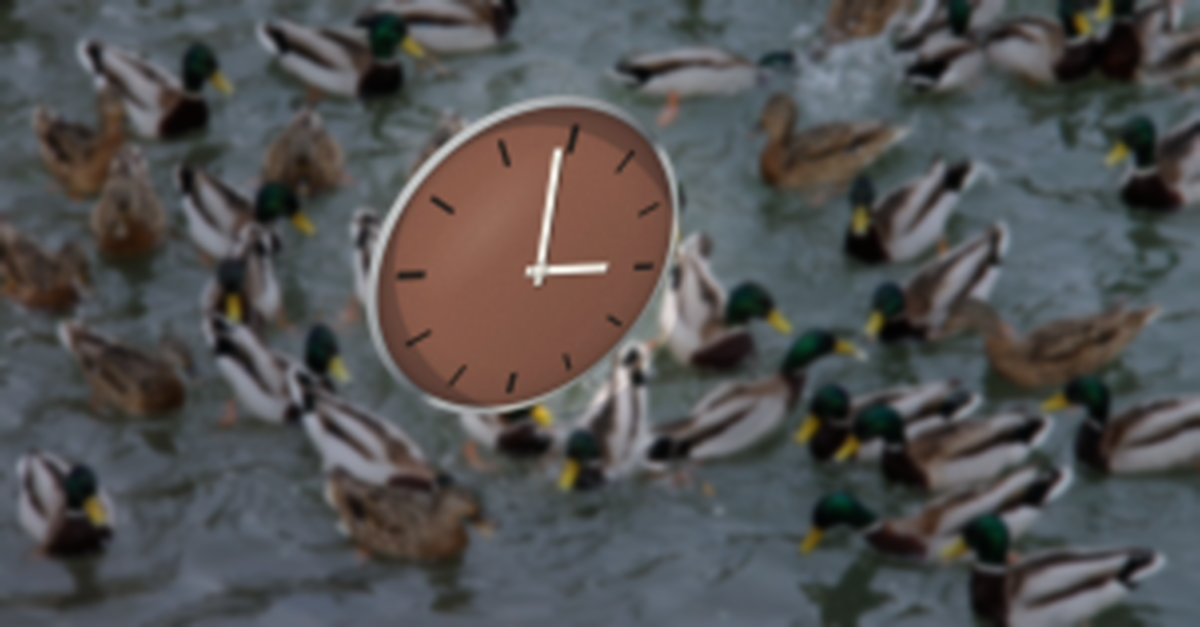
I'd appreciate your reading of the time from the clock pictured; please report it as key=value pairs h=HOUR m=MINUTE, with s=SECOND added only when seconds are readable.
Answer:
h=2 m=59
